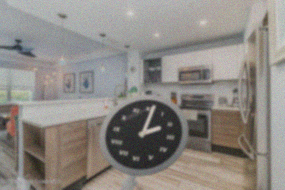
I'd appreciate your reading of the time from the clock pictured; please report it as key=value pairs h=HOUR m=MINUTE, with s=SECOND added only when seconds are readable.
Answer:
h=2 m=1
